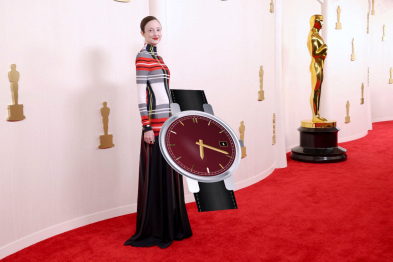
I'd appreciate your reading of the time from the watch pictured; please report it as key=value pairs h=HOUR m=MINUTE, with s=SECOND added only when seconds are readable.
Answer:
h=6 m=19
